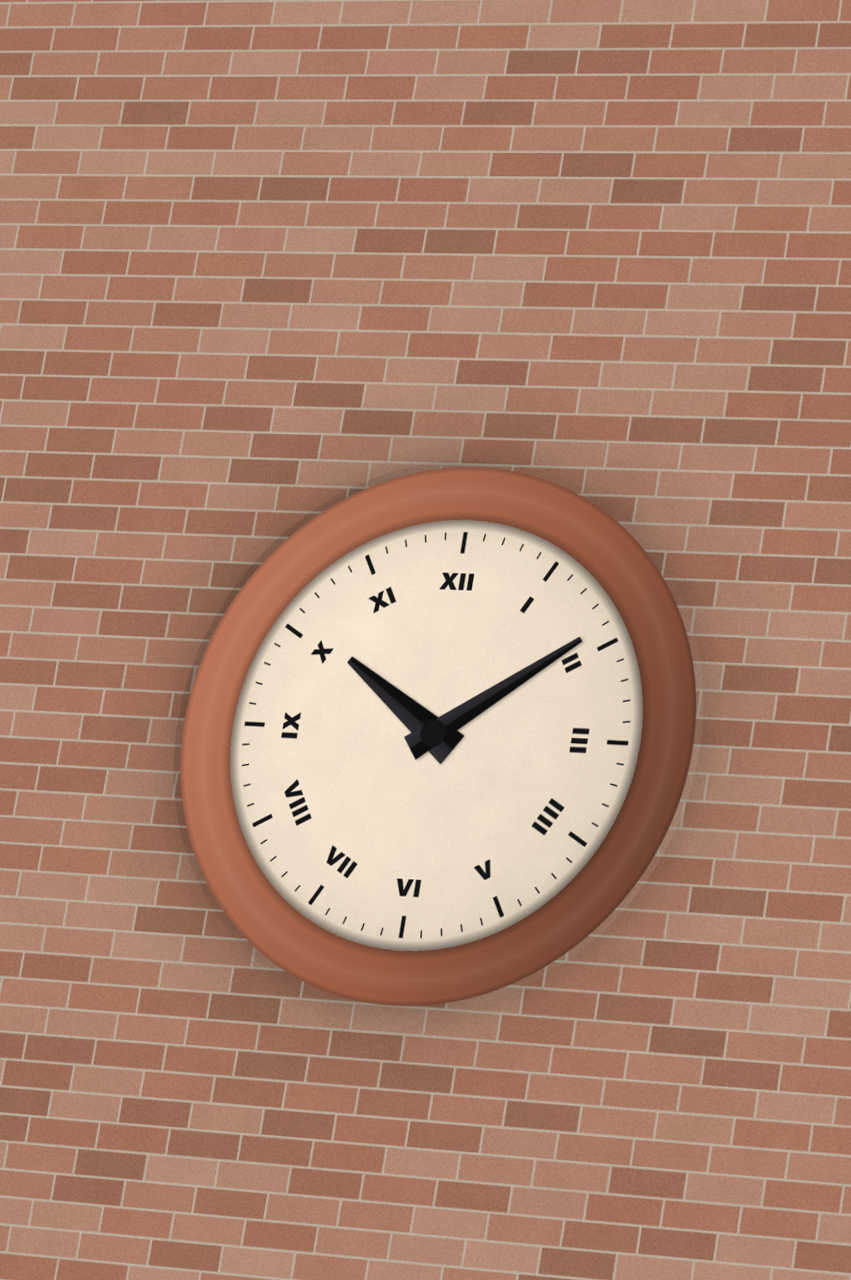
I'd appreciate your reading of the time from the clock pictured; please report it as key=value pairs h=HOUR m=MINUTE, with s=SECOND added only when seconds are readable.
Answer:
h=10 m=9
